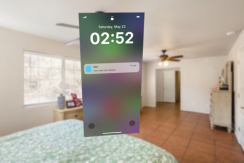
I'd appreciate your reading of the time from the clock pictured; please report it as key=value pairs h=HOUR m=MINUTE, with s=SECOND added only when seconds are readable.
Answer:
h=2 m=52
